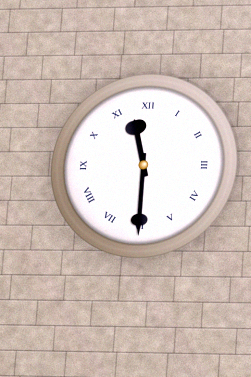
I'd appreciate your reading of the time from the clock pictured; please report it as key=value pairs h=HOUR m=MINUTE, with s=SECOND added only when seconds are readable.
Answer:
h=11 m=30
